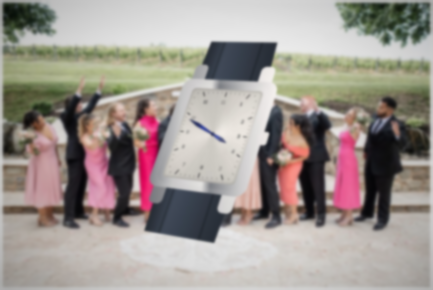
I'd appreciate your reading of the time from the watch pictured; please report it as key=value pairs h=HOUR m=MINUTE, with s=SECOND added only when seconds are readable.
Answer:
h=3 m=49
